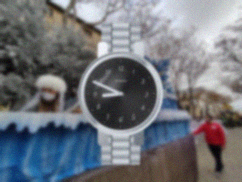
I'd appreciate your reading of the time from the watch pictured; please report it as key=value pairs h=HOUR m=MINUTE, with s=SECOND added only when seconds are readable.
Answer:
h=8 m=49
